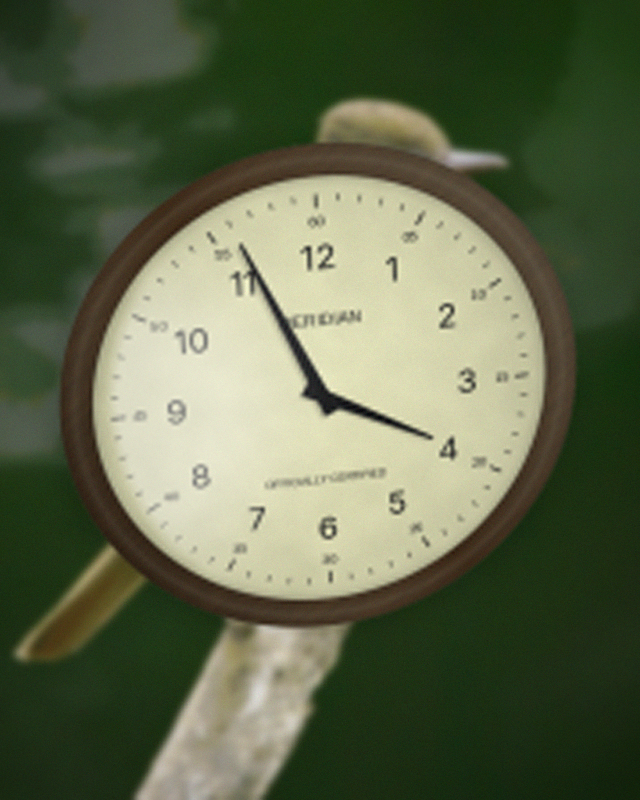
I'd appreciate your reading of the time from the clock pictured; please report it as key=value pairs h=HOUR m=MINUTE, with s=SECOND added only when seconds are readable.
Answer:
h=3 m=56
